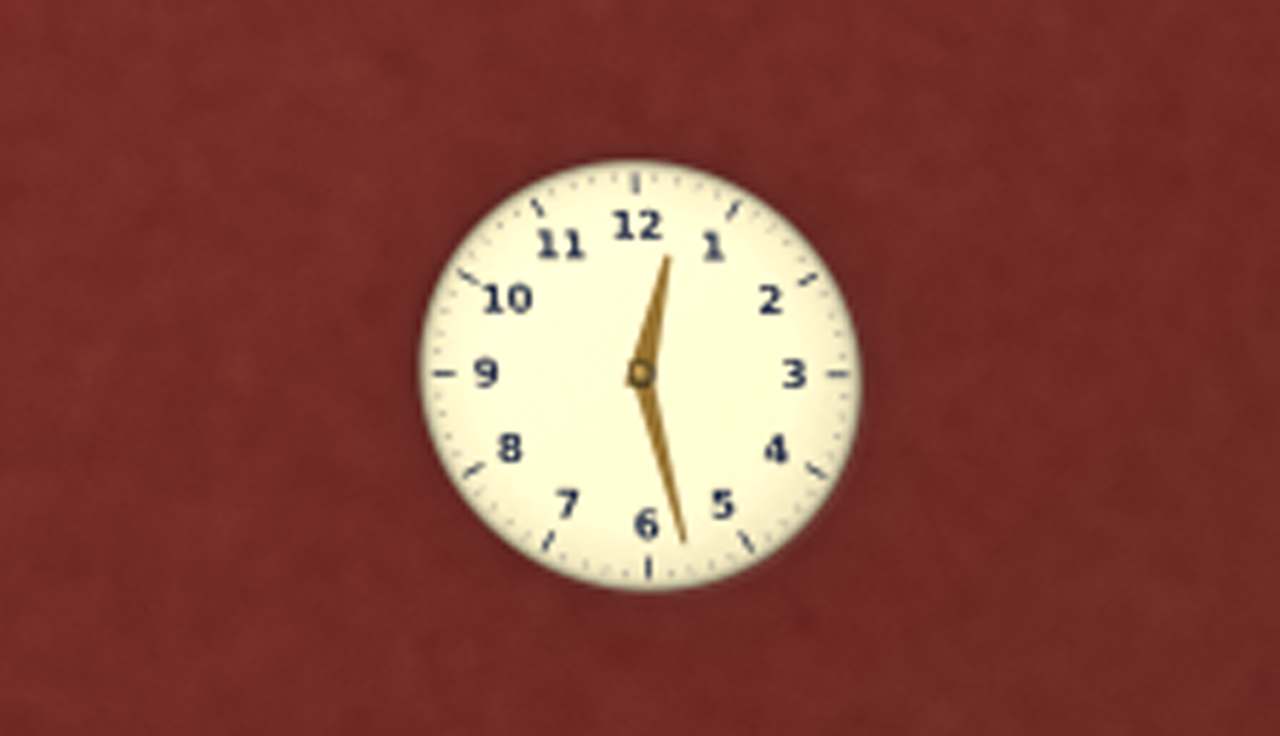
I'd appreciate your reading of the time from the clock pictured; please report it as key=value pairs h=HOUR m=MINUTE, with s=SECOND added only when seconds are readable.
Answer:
h=12 m=28
